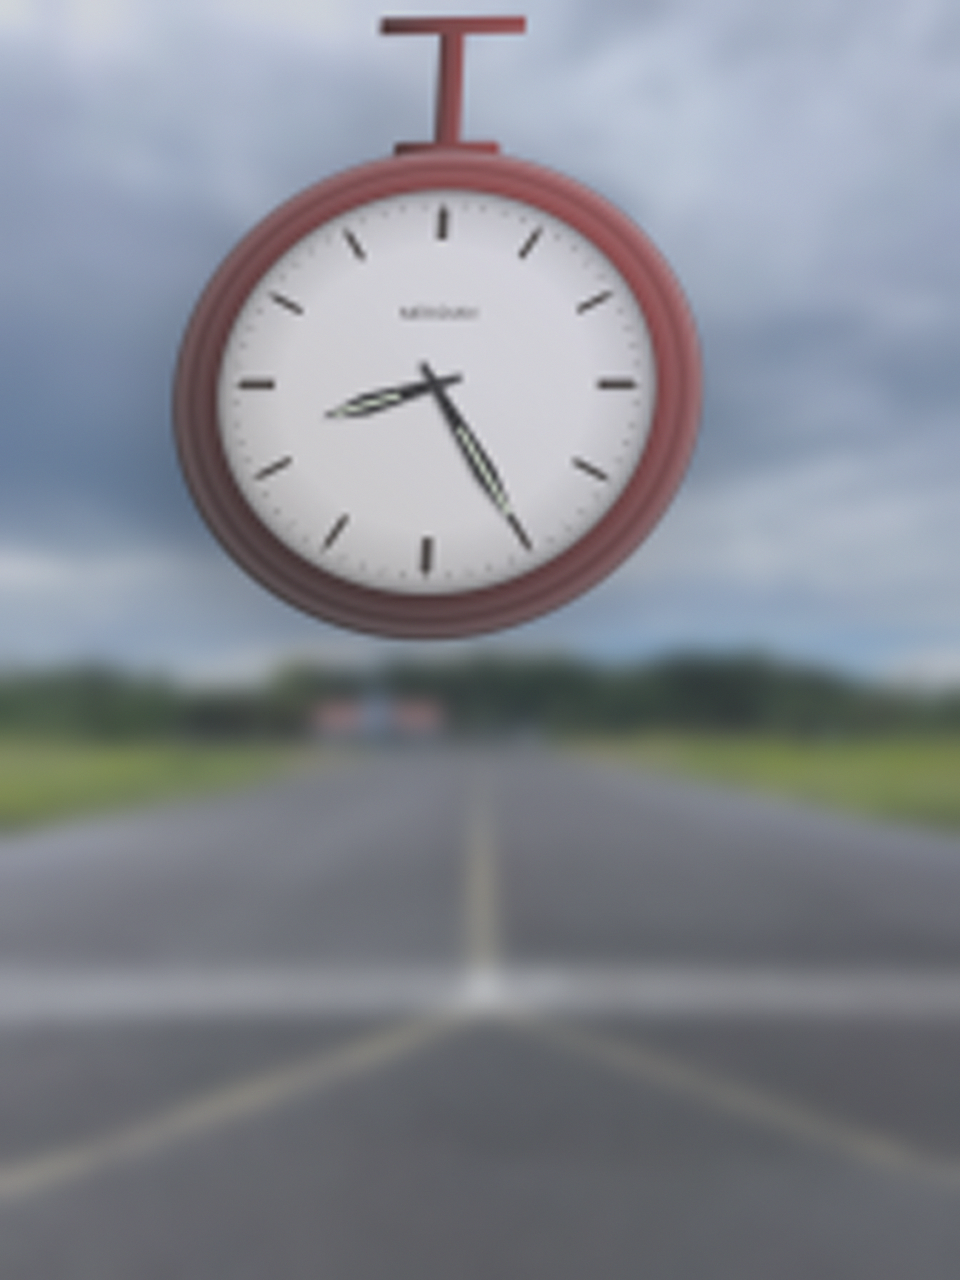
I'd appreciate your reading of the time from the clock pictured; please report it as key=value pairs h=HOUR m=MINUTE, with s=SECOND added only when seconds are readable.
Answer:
h=8 m=25
